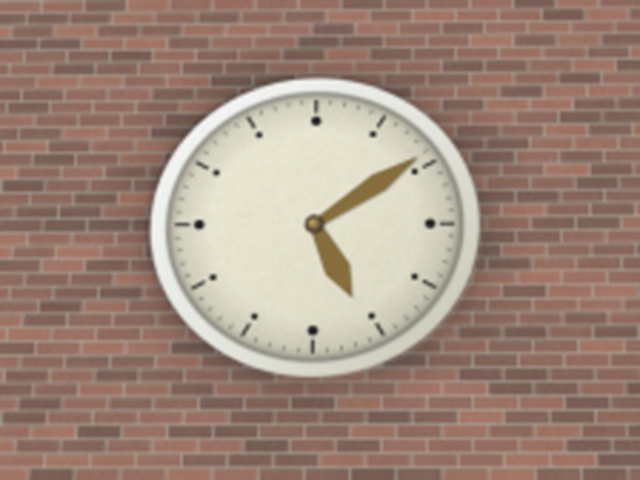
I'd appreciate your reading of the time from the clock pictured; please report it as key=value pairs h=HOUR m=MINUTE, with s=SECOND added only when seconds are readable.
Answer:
h=5 m=9
